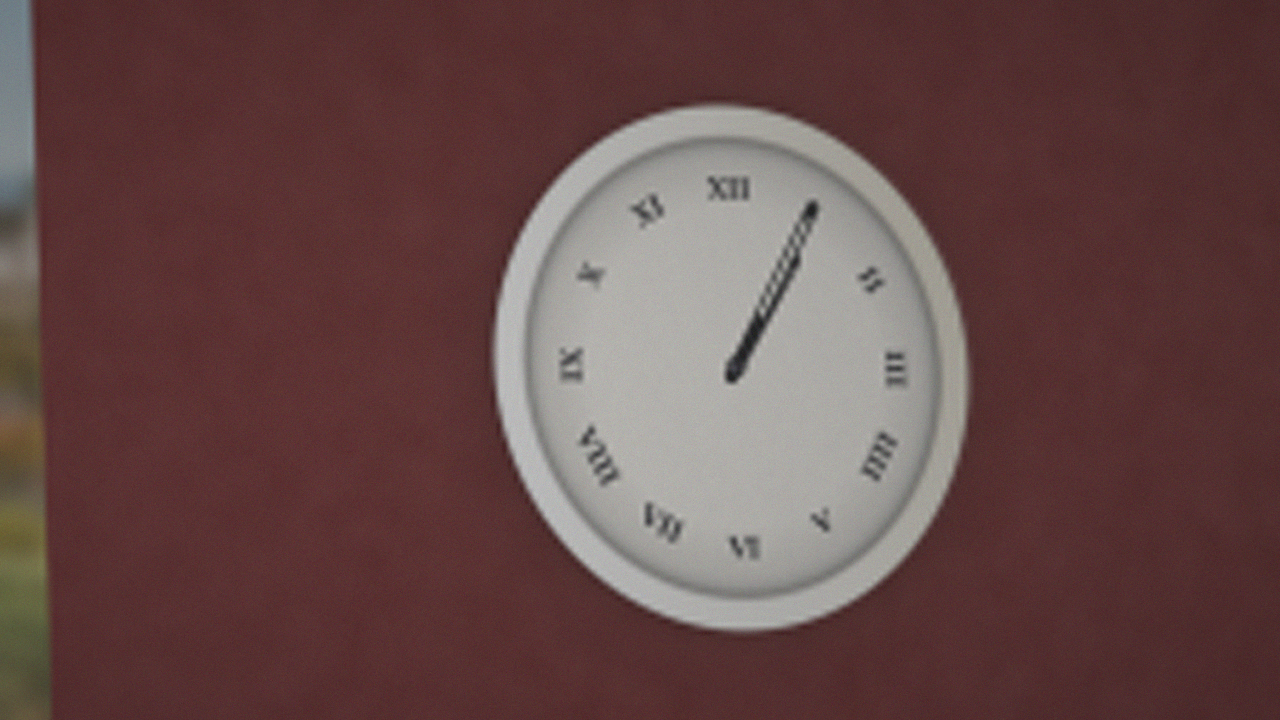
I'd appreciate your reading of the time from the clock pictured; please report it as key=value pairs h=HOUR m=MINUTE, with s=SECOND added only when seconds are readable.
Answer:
h=1 m=5
